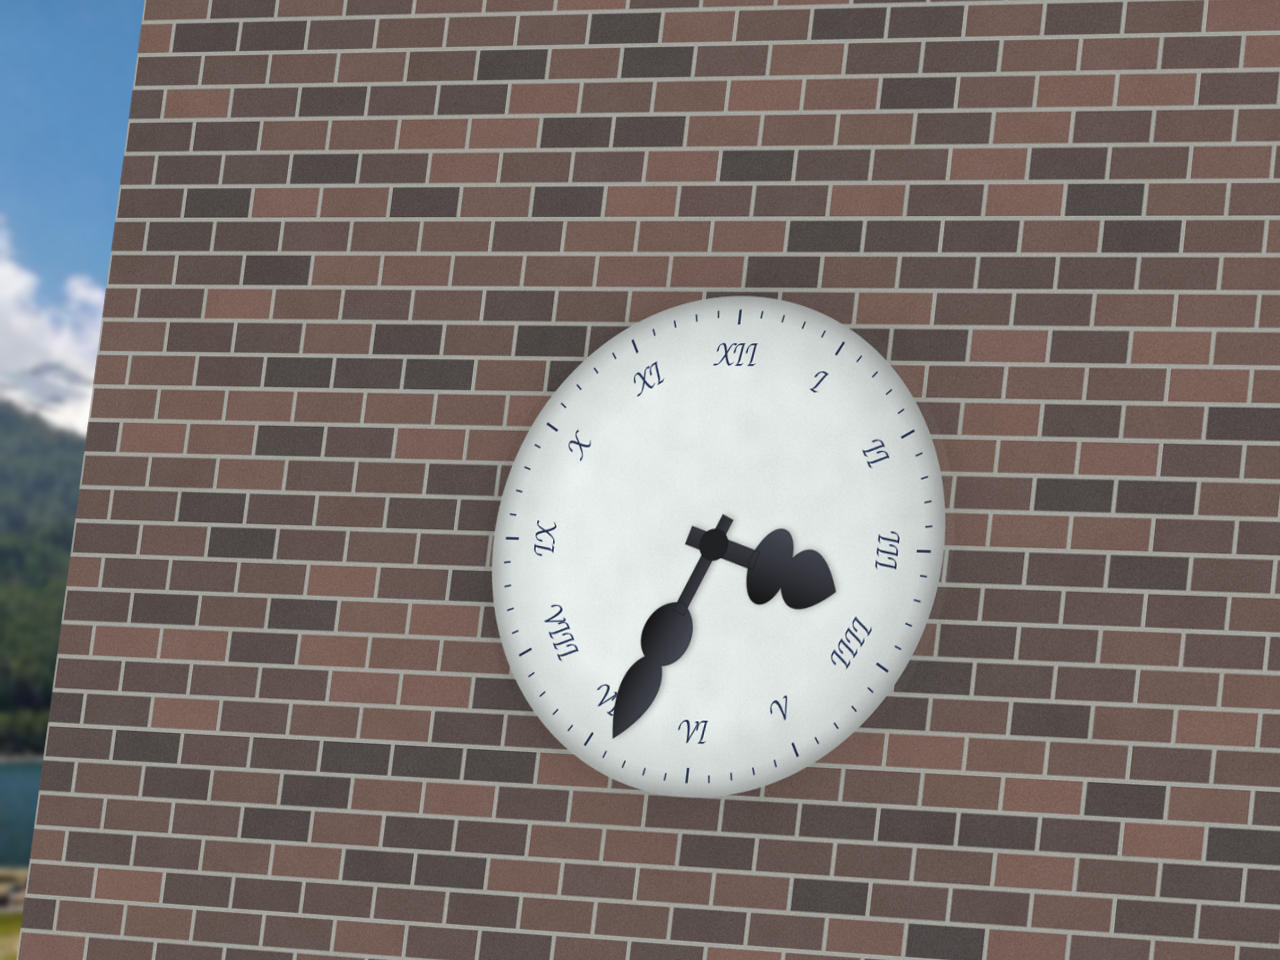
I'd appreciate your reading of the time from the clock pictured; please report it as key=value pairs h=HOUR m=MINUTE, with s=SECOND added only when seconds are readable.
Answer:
h=3 m=34
